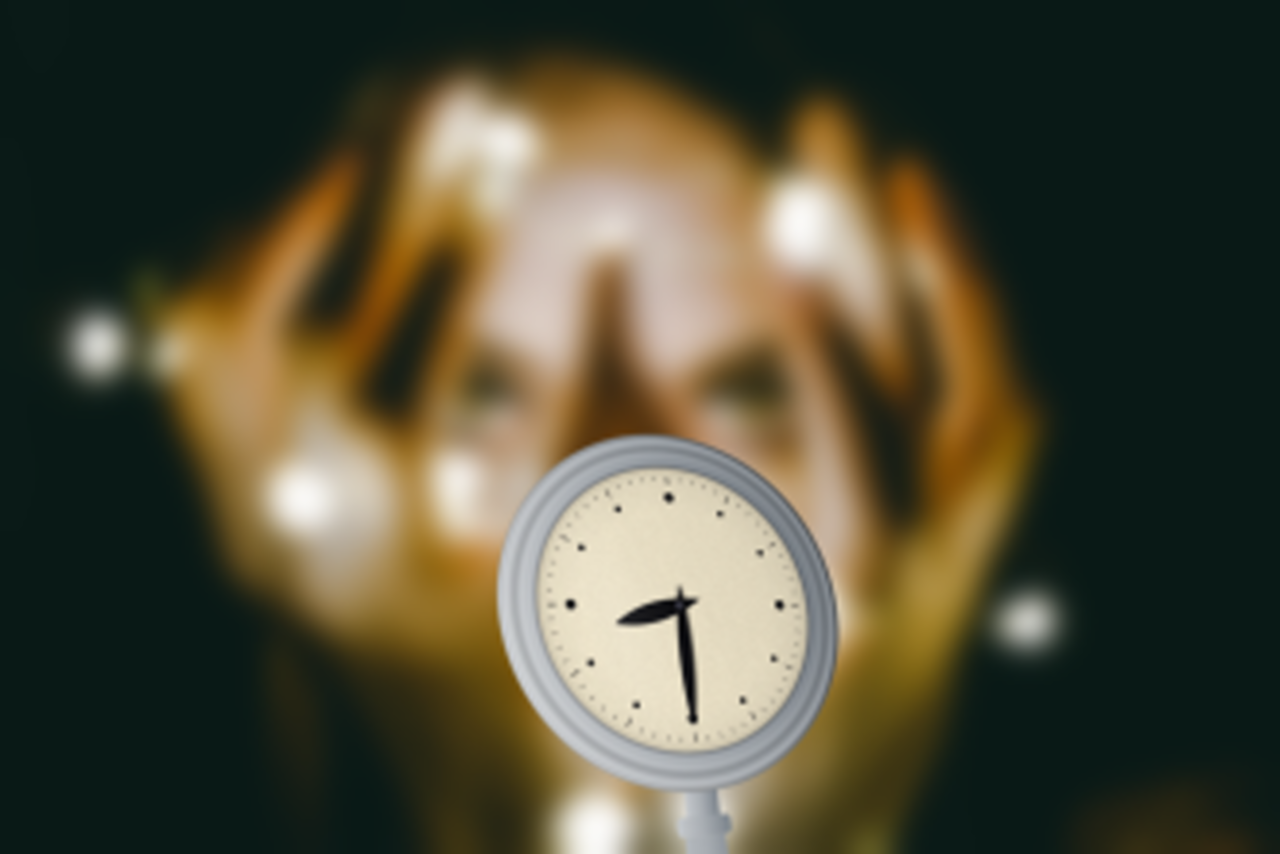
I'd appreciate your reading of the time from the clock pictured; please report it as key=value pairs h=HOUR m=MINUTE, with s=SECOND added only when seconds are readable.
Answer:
h=8 m=30
